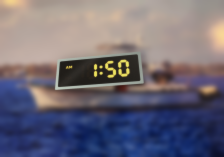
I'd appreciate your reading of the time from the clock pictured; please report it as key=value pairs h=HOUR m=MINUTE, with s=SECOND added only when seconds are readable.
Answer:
h=1 m=50
